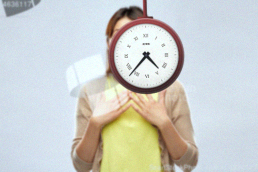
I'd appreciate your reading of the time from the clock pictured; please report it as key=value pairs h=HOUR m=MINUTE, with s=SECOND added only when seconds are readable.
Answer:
h=4 m=37
